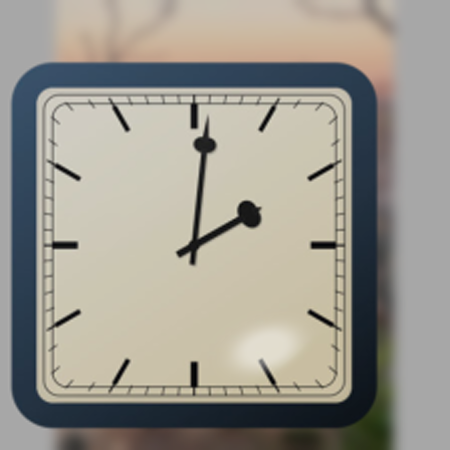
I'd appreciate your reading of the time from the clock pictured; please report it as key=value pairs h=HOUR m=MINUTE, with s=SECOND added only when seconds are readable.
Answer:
h=2 m=1
